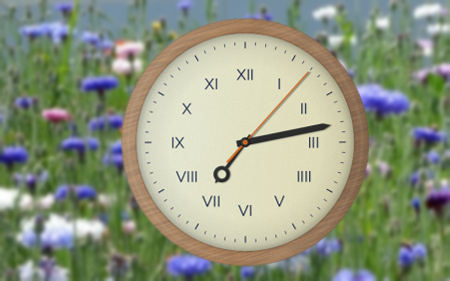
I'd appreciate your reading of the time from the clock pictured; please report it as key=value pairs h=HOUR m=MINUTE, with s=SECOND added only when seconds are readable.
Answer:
h=7 m=13 s=7
